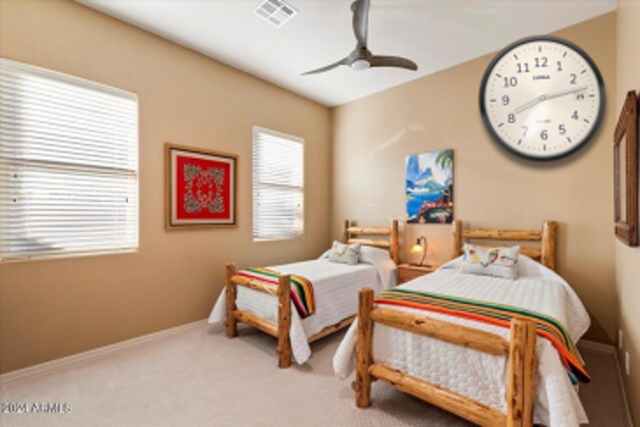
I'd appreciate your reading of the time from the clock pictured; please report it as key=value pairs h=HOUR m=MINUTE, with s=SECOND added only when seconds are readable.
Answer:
h=8 m=13
